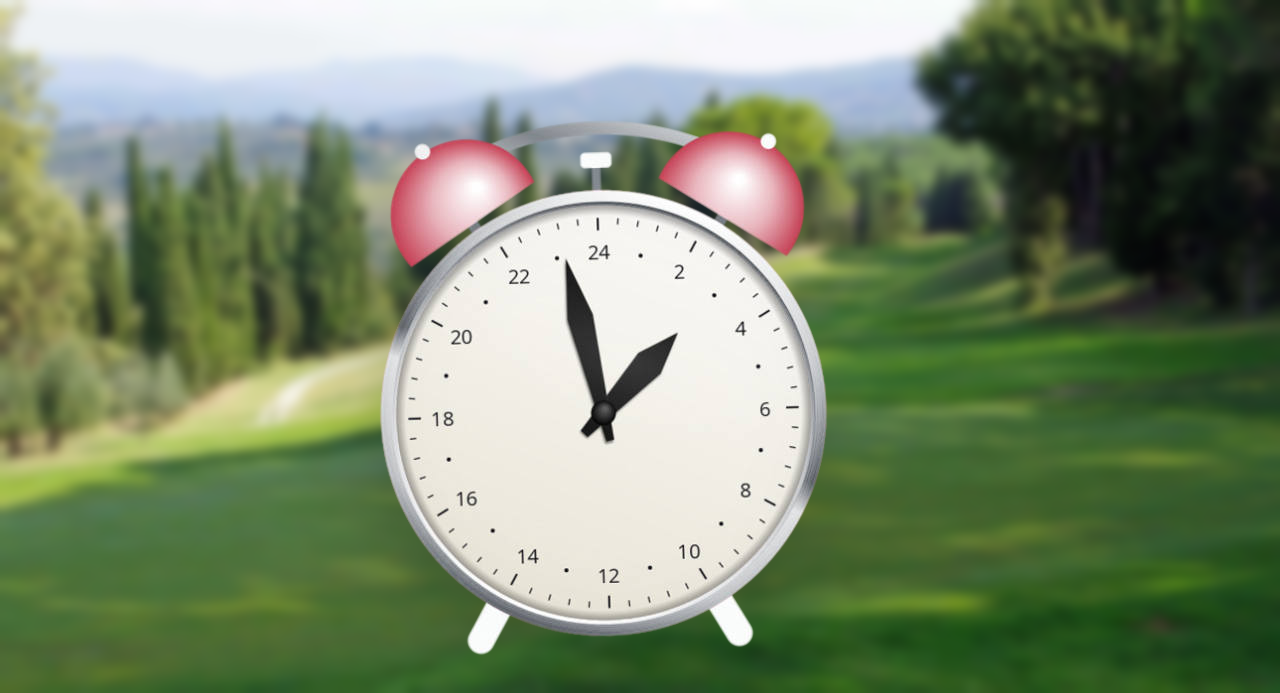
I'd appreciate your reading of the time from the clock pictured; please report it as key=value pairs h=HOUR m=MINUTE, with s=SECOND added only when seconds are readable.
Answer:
h=2 m=58
